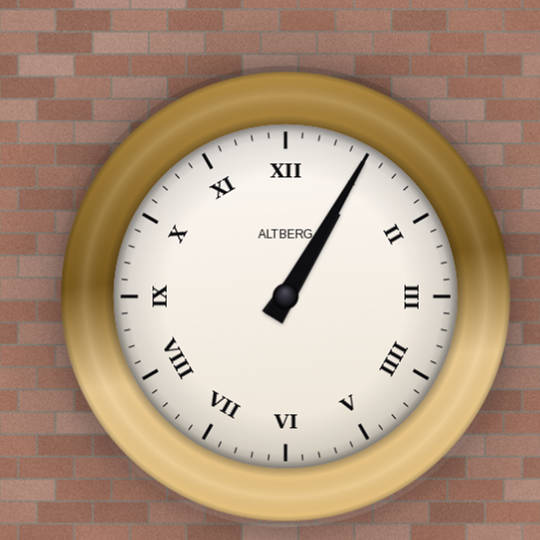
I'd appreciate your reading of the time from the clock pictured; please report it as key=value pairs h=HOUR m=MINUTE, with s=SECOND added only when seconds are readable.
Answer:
h=1 m=5
